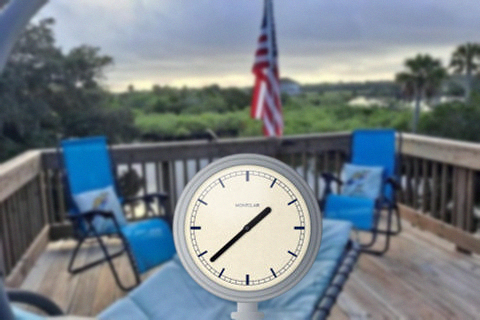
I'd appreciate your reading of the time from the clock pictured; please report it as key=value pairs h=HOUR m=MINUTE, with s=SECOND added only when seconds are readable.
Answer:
h=1 m=38
